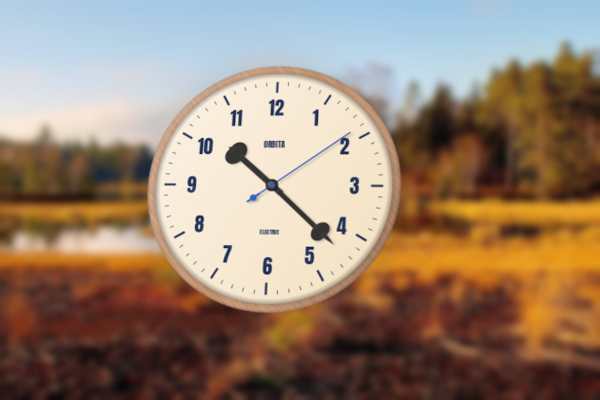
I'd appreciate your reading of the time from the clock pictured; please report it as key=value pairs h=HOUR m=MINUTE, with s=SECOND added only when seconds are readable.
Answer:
h=10 m=22 s=9
